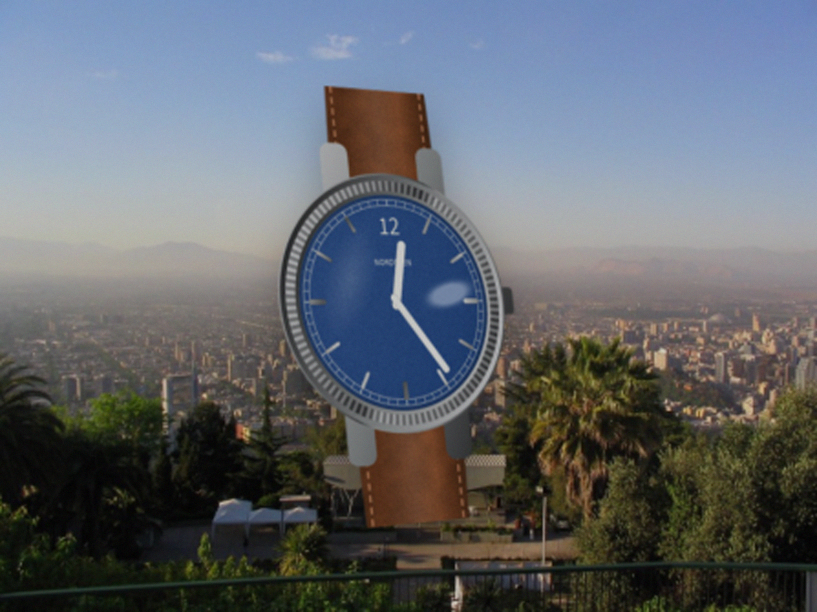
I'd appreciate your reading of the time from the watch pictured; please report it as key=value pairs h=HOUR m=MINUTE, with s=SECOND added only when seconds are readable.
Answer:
h=12 m=24
